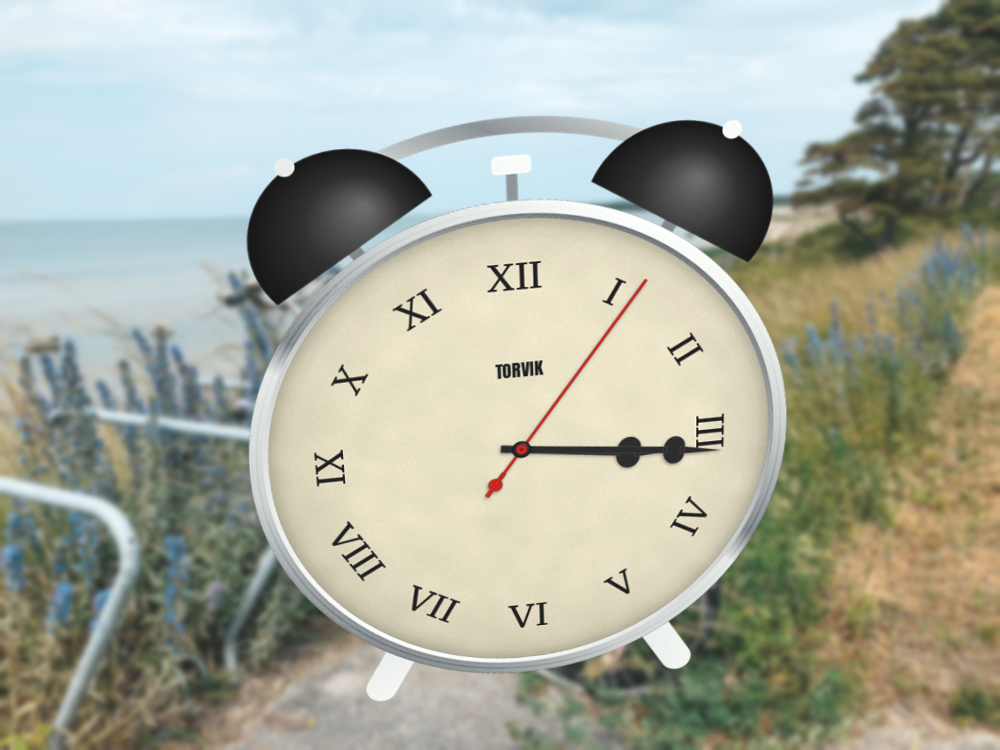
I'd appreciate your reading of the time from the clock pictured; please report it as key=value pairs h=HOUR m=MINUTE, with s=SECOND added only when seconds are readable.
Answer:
h=3 m=16 s=6
